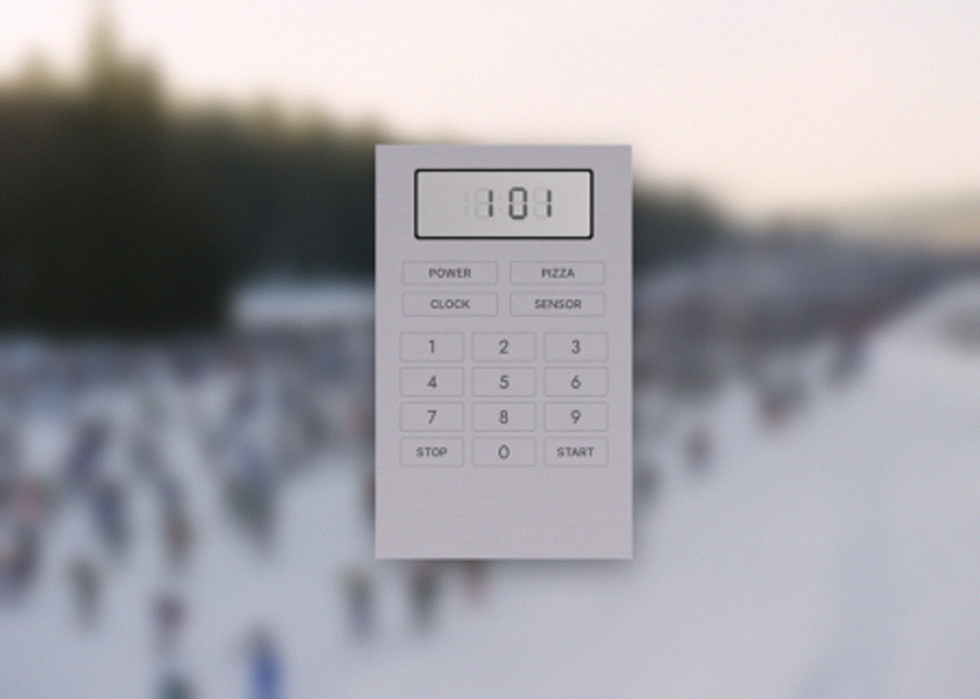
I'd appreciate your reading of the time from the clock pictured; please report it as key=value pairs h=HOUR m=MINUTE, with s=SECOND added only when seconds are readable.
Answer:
h=1 m=1
